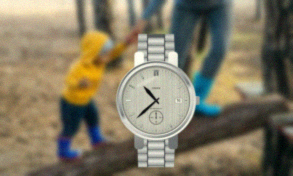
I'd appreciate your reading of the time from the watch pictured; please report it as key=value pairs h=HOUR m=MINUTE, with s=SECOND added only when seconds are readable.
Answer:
h=10 m=38
